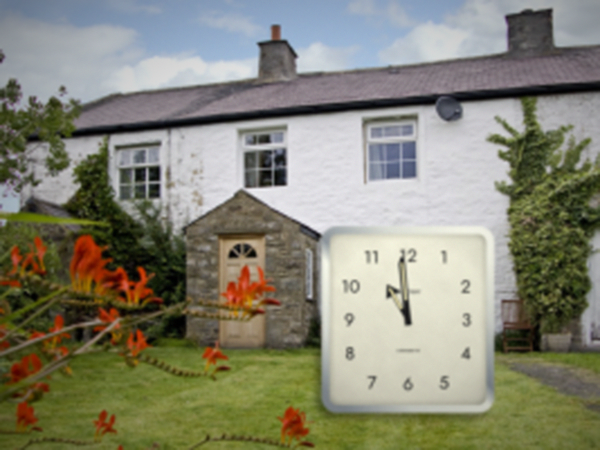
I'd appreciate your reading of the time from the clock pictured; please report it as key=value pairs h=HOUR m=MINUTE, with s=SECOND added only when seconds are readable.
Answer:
h=10 m=59
